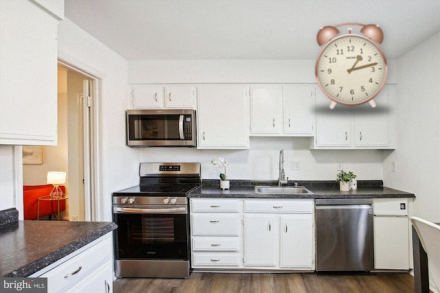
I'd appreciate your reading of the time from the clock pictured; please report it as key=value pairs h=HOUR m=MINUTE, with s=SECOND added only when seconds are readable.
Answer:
h=1 m=13
